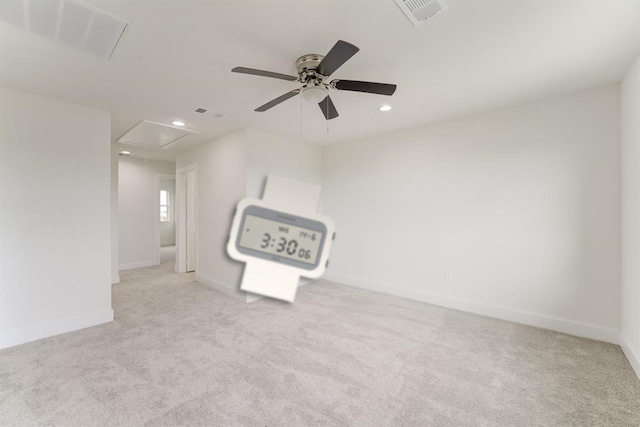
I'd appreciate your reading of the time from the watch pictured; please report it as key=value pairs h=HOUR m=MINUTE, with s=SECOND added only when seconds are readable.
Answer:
h=3 m=30
